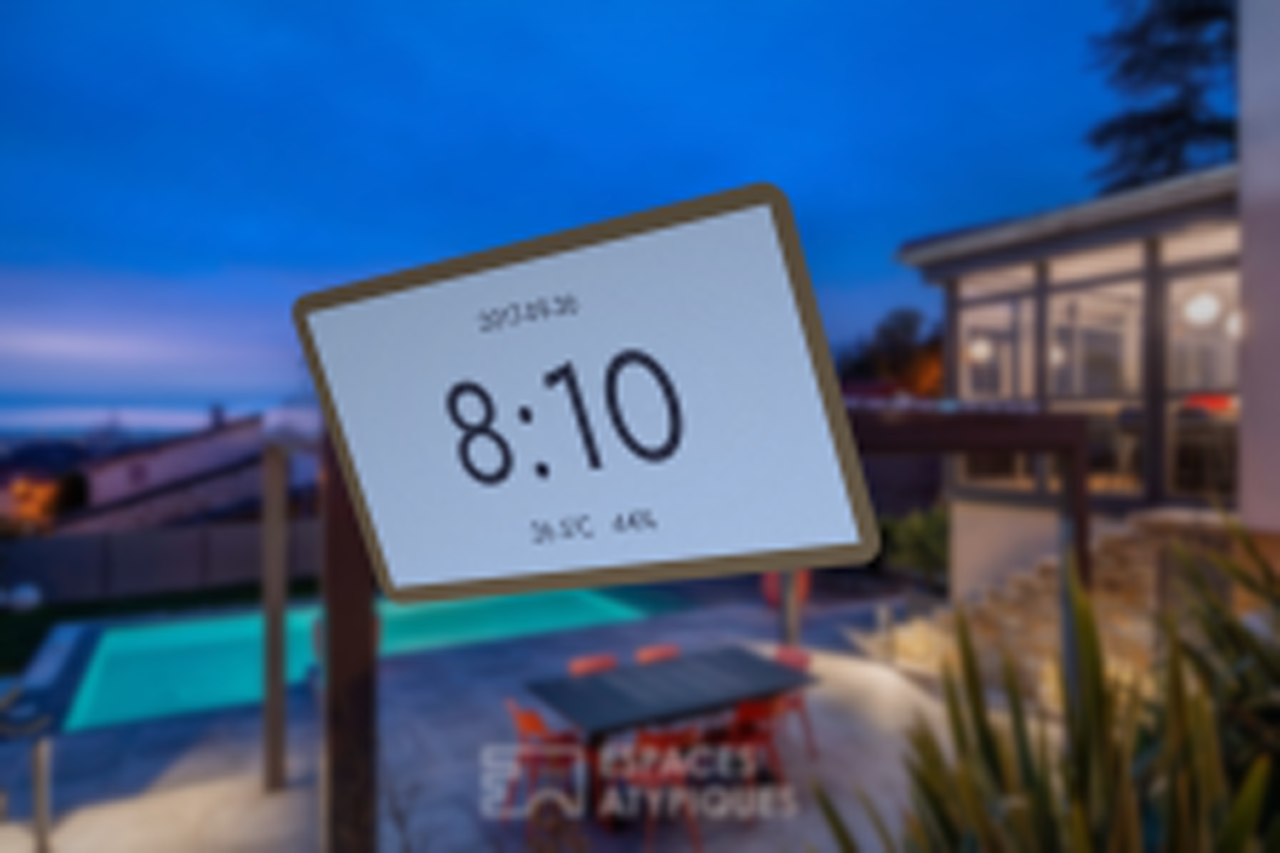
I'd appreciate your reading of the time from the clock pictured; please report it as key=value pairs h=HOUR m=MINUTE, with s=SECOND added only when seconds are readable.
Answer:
h=8 m=10
